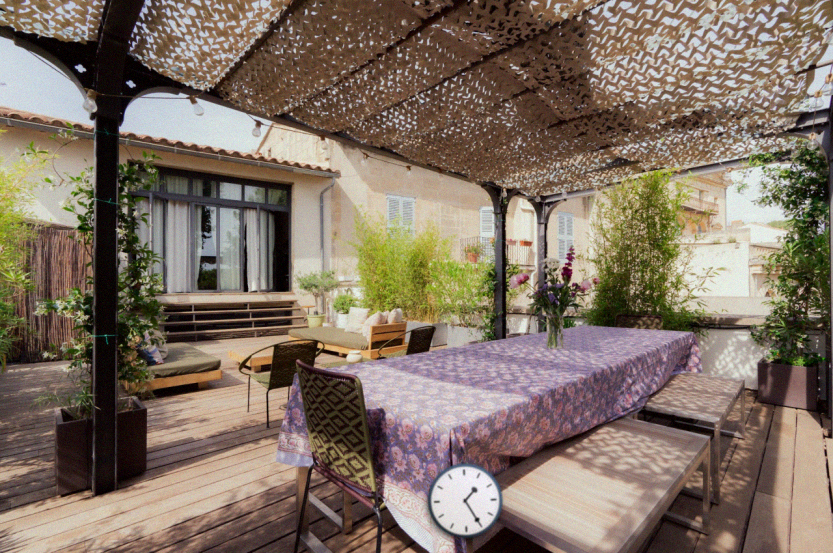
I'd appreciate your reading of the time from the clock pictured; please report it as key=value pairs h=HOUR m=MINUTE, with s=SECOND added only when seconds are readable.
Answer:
h=1 m=25
